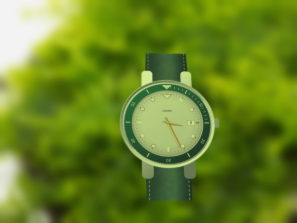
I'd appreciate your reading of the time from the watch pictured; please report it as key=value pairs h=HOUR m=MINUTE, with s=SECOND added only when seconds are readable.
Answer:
h=3 m=26
